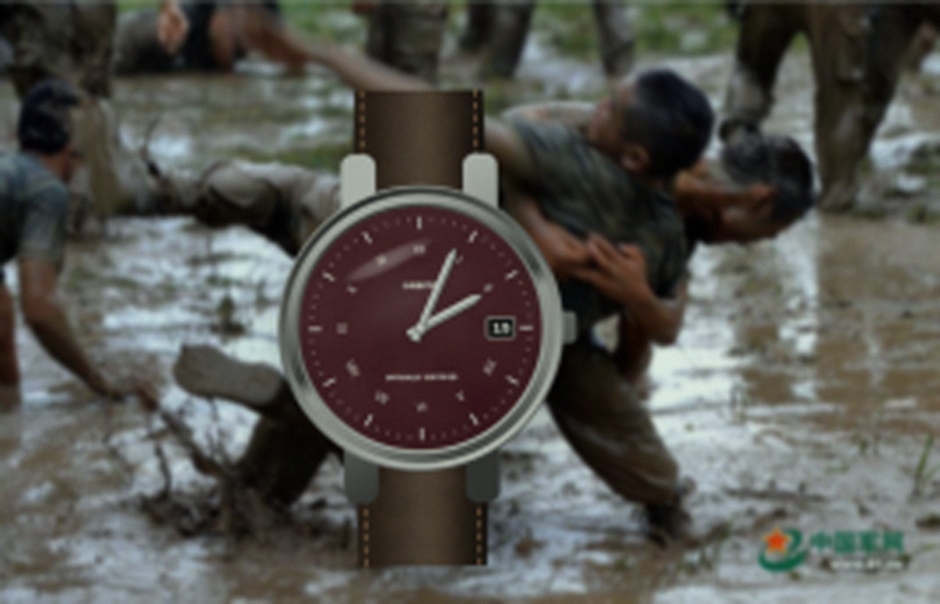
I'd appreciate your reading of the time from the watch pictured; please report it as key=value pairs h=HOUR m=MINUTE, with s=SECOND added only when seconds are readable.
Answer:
h=2 m=4
